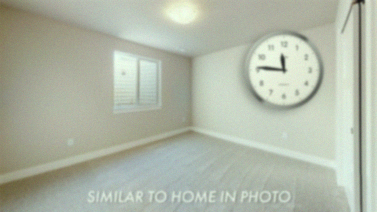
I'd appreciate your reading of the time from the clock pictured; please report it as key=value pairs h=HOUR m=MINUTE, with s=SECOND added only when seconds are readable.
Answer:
h=11 m=46
